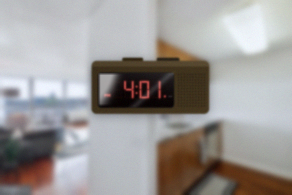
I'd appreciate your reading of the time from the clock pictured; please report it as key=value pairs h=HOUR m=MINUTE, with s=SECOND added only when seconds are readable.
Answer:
h=4 m=1
